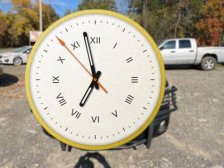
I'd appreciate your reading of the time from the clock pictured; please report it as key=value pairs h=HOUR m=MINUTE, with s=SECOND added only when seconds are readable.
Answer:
h=6 m=57 s=53
